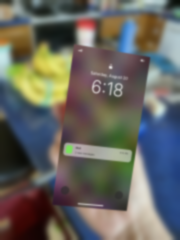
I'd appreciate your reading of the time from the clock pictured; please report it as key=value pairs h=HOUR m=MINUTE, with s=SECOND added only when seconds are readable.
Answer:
h=6 m=18
